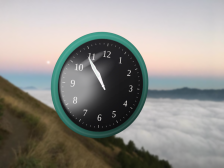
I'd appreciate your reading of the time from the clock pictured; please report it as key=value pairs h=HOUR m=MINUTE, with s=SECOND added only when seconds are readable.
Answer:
h=10 m=54
